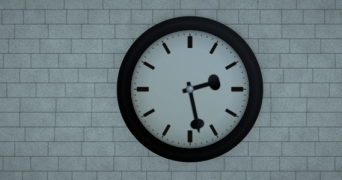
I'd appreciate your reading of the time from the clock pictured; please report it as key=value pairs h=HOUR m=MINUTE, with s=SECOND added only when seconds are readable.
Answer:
h=2 m=28
